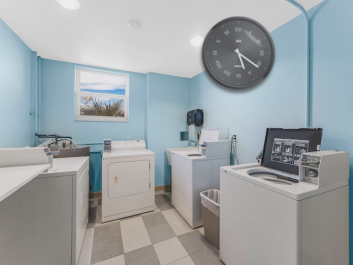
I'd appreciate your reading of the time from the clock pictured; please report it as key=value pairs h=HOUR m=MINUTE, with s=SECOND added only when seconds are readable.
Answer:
h=5 m=21
